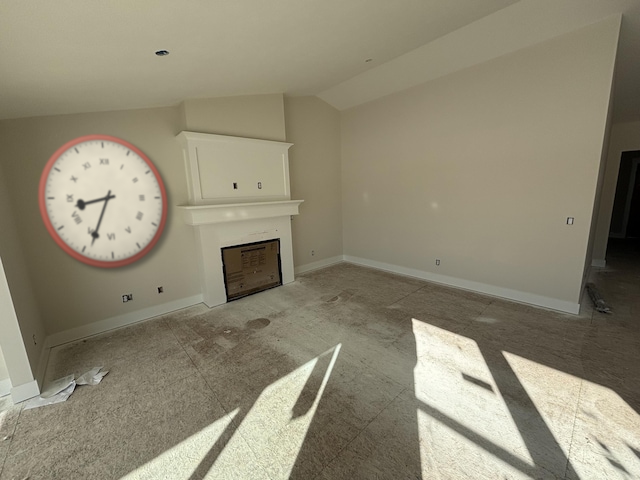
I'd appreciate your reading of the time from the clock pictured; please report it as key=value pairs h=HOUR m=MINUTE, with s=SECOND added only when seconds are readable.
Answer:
h=8 m=34
